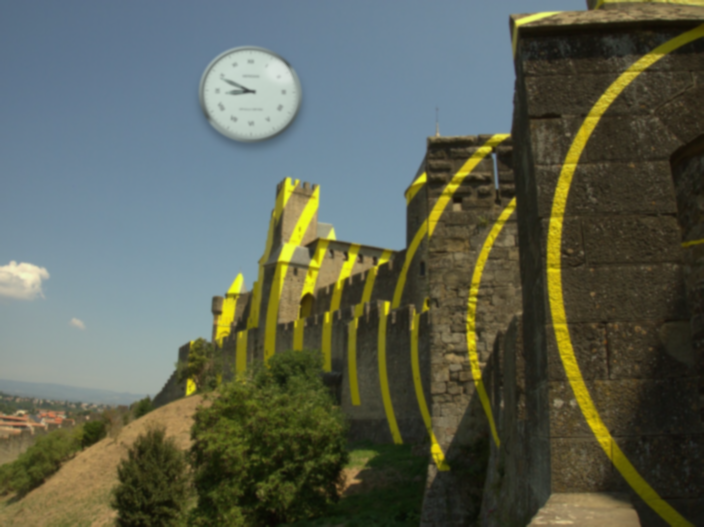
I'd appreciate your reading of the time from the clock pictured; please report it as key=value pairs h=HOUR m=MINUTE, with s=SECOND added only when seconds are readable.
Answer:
h=8 m=49
